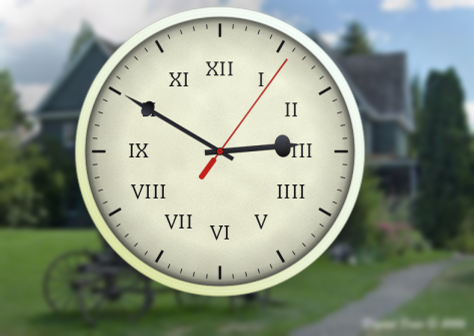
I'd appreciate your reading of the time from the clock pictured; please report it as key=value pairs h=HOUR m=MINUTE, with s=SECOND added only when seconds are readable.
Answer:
h=2 m=50 s=6
